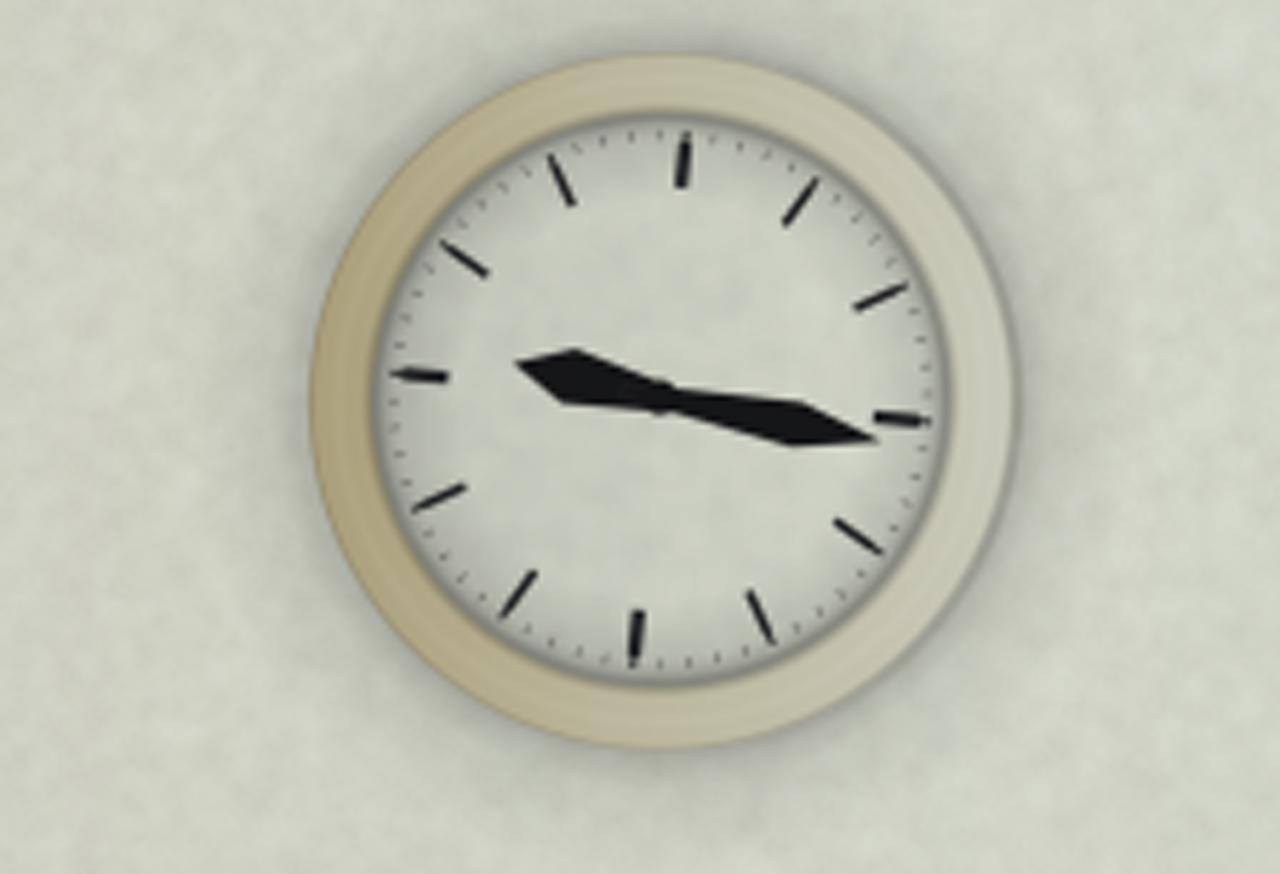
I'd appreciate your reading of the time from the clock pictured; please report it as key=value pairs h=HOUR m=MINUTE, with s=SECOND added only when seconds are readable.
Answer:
h=9 m=16
